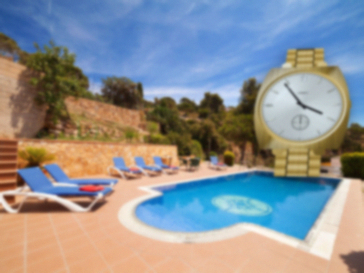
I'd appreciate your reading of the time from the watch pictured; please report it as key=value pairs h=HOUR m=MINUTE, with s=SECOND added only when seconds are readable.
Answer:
h=3 m=54
